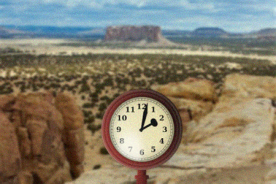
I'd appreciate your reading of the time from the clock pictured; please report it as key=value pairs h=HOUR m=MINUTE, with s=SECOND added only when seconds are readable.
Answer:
h=2 m=2
